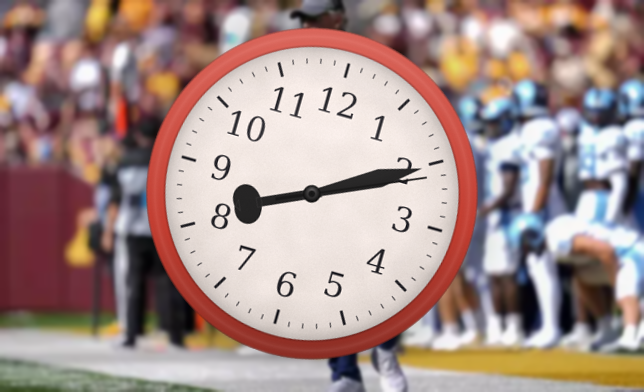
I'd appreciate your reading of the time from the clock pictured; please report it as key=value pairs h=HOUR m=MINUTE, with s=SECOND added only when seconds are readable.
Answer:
h=8 m=10 s=11
